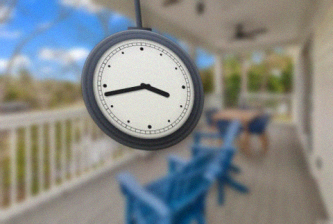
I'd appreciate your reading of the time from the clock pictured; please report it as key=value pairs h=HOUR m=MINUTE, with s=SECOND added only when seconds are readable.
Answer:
h=3 m=43
